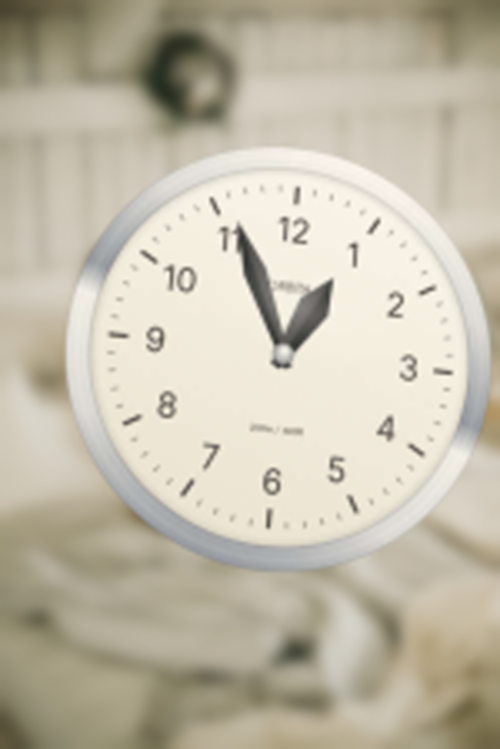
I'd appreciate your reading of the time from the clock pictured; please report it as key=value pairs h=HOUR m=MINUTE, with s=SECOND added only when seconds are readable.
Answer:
h=12 m=56
